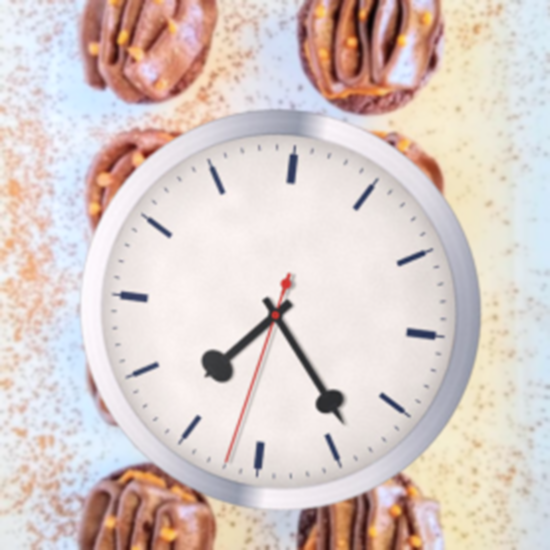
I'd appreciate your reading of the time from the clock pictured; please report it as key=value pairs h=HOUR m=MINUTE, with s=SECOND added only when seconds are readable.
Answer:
h=7 m=23 s=32
